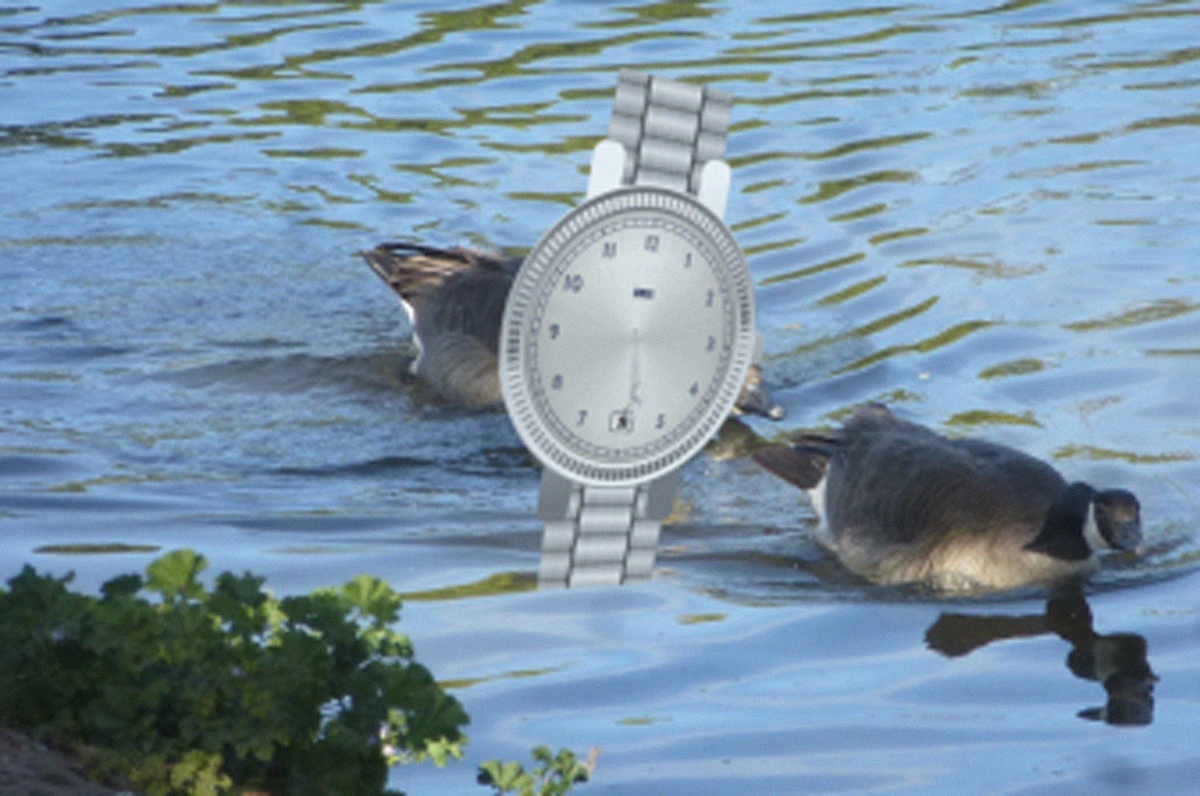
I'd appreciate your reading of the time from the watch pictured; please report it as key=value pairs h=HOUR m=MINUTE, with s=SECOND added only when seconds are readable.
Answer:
h=5 m=29
